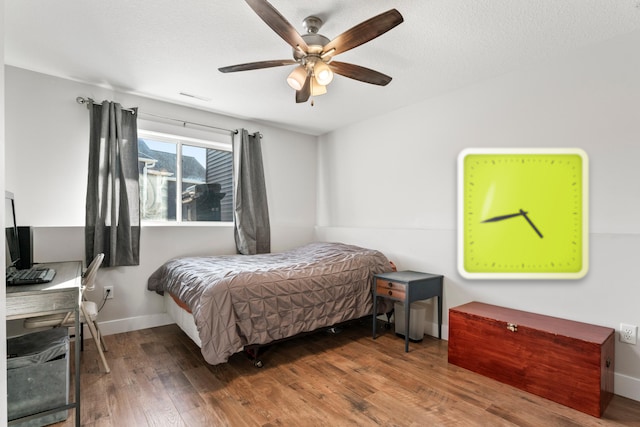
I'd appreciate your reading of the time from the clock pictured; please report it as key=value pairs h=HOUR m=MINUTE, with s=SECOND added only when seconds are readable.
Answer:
h=4 m=43
